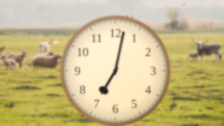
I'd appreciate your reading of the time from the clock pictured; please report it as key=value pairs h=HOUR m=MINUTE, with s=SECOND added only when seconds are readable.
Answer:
h=7 m=2
